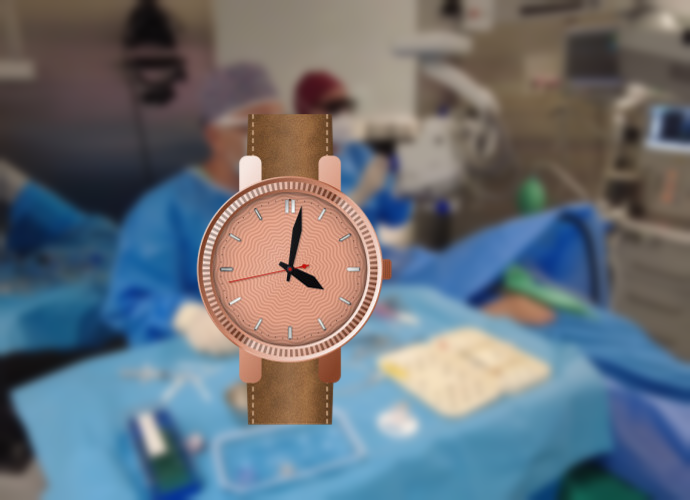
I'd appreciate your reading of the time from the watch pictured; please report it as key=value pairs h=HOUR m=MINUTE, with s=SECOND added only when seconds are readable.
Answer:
h=4 m=1 s=43
